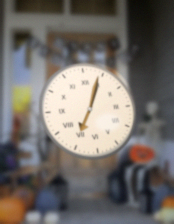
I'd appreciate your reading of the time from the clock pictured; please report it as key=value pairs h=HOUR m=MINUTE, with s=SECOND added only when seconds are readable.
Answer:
h=7 m=4
